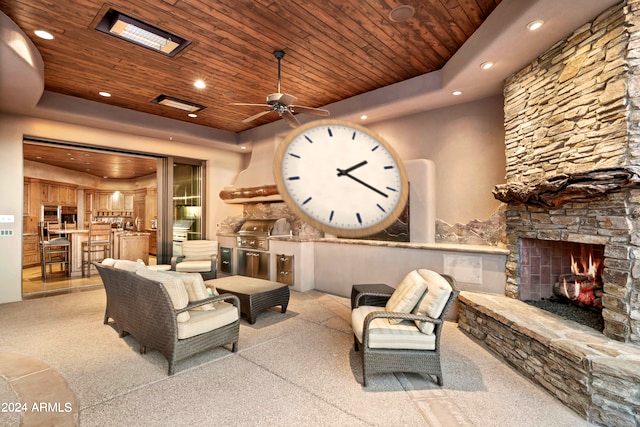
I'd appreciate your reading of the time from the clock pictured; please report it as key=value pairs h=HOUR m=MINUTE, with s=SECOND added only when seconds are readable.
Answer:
h=2 m=22
